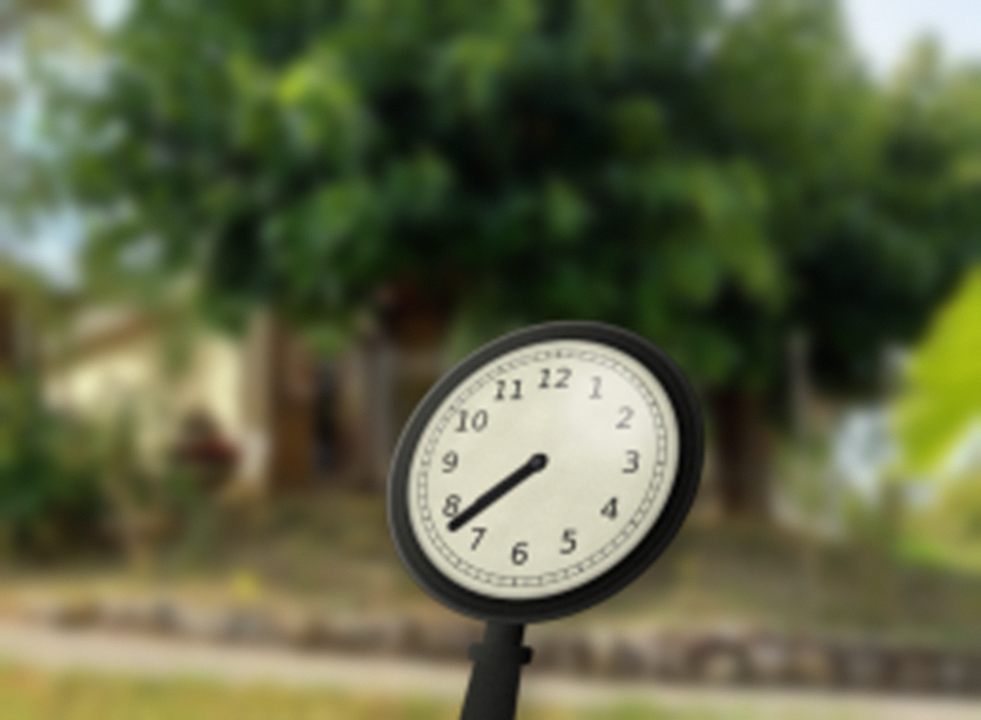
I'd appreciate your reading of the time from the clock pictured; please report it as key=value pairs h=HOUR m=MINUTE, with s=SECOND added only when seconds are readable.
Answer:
h=7 m=38
